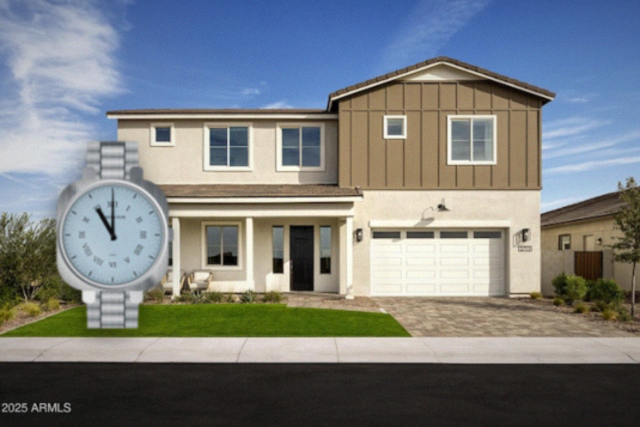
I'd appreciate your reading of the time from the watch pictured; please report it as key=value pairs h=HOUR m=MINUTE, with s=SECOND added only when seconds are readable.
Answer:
h=11 m=0
